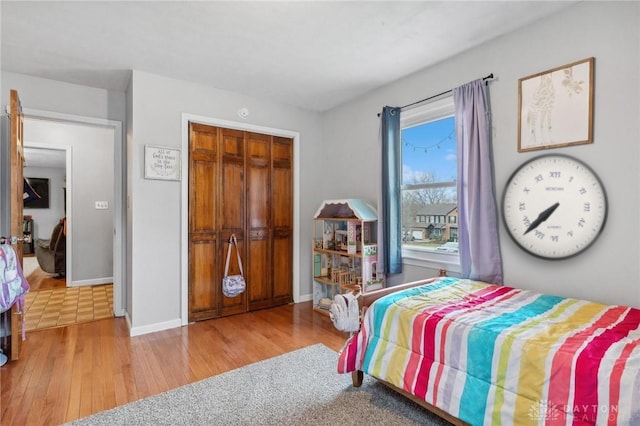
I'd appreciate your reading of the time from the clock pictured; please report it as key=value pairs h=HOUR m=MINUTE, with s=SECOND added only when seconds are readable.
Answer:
h=7 m=38
